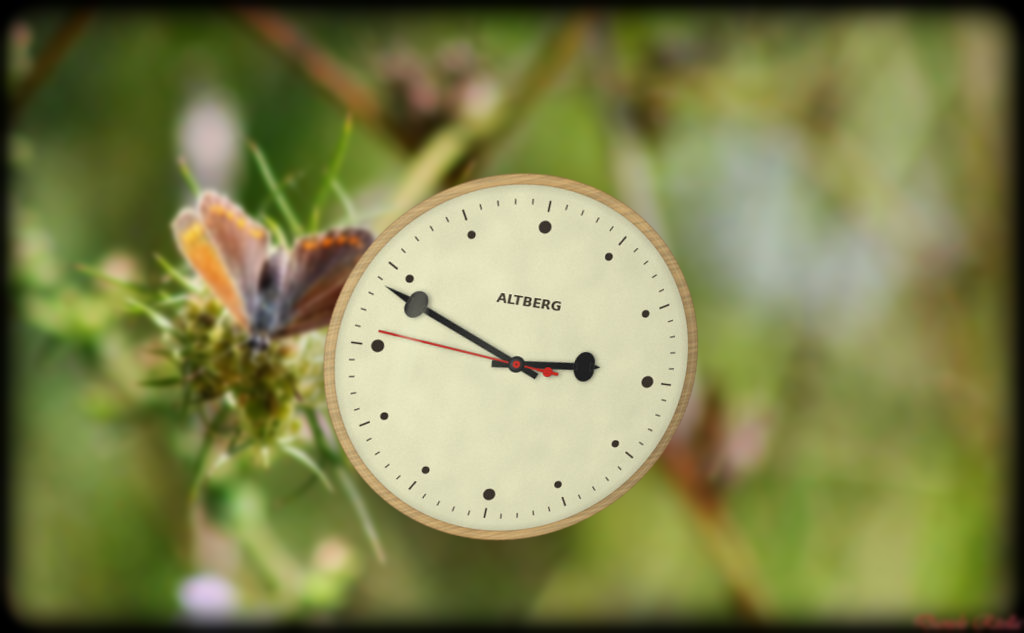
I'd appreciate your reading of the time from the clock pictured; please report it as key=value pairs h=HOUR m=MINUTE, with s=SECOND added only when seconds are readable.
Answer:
h=2 m=48 s=46
